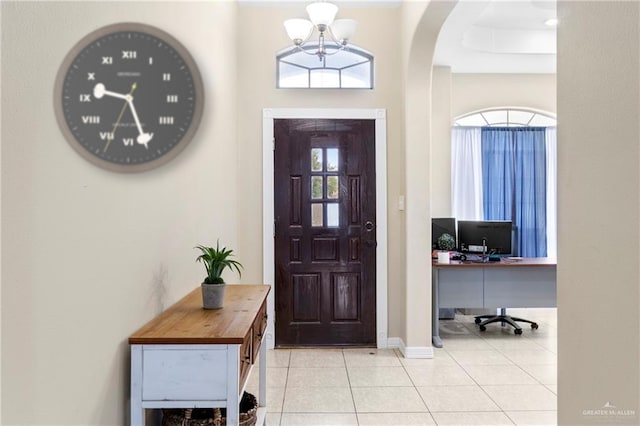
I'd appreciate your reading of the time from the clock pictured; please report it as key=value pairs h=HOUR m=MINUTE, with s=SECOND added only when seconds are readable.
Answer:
h=9 m=26 s=34
